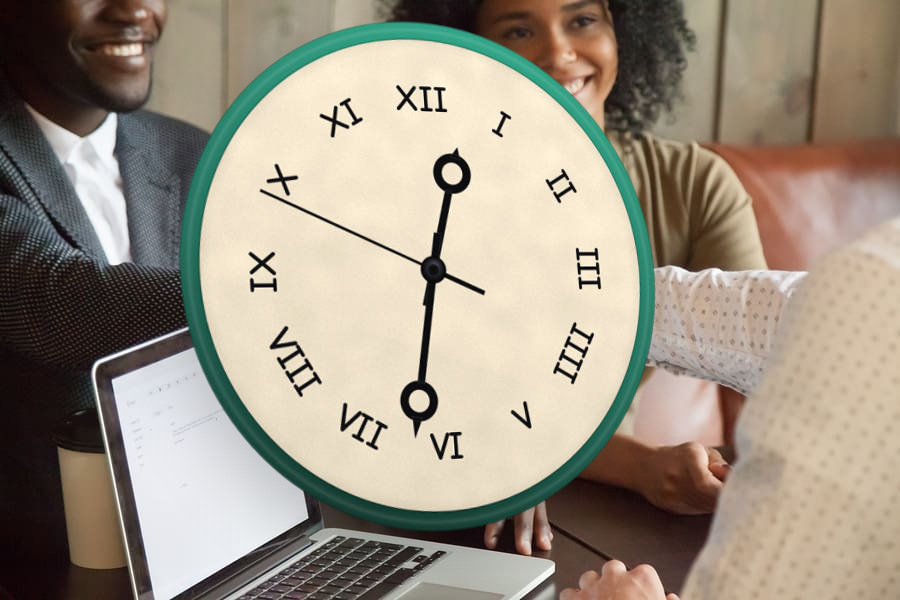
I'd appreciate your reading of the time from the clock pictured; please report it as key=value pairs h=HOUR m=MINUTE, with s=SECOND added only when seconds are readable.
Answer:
h=12 m=31 s=49
